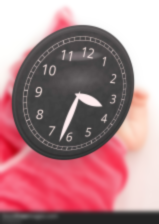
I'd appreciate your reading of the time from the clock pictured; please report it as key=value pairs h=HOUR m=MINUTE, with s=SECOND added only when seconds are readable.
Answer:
h=3 m=32
